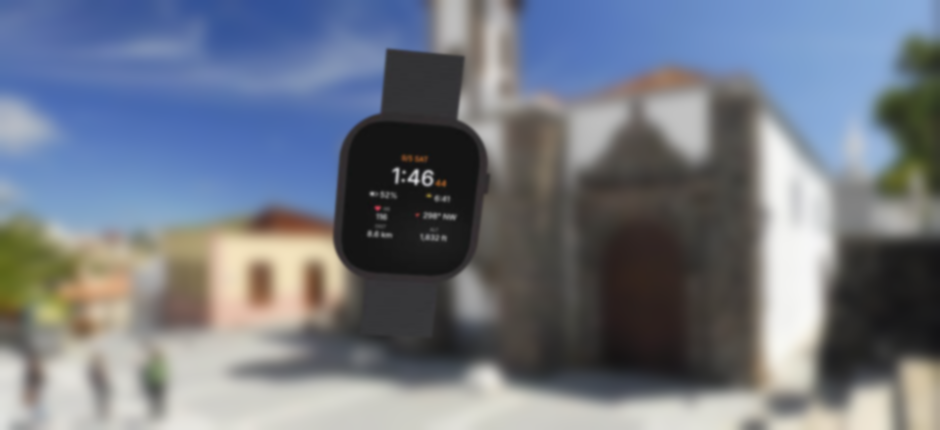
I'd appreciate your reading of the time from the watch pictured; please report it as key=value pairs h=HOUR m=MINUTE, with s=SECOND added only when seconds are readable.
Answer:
h=1 m=46
